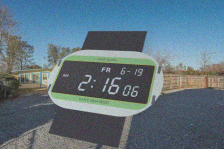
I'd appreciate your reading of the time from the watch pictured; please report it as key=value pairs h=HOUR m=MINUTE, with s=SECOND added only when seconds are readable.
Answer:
h=2 m=16 s=6
